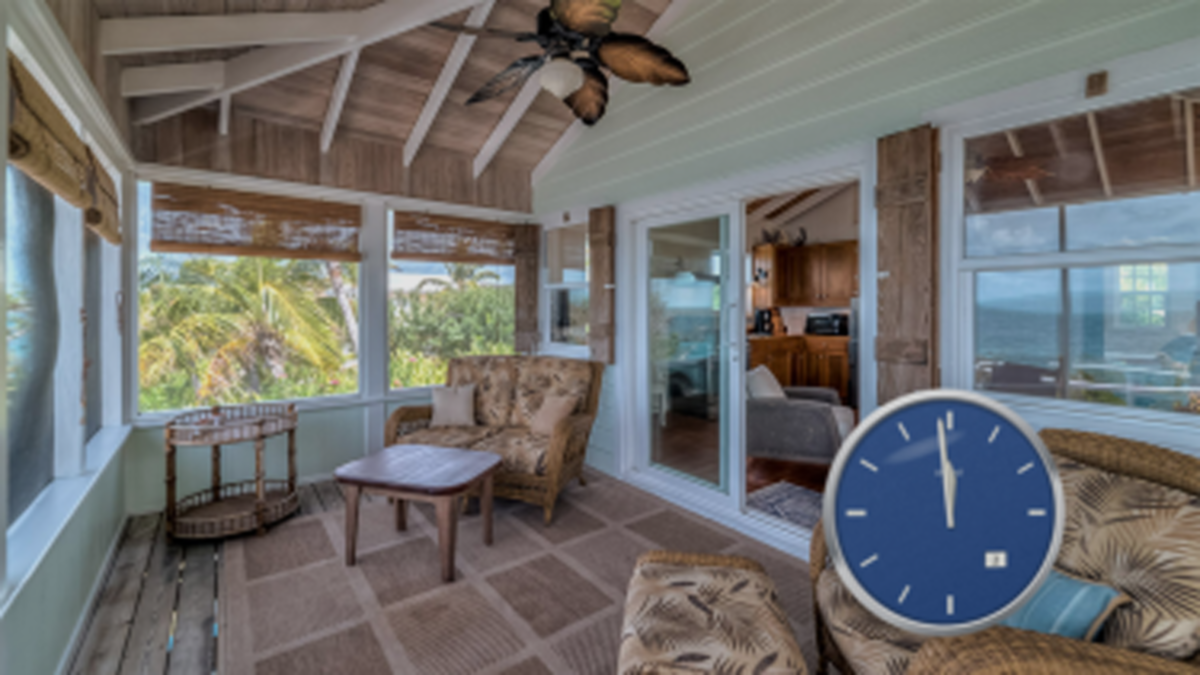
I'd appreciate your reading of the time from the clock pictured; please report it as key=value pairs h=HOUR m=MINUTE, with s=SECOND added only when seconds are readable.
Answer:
h=11 m=59
